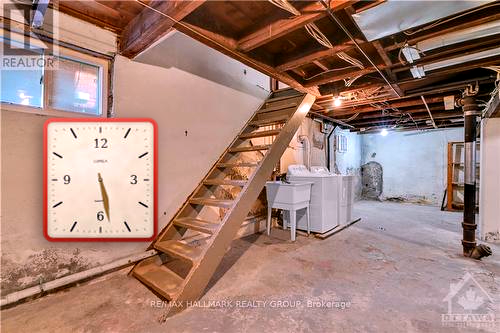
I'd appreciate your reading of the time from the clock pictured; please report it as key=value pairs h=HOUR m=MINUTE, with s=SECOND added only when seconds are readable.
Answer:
h=5 m=28
